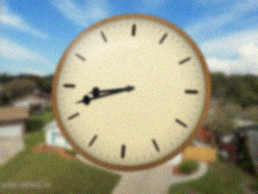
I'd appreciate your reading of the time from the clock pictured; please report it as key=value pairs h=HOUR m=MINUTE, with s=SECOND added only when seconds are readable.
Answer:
h=8 m=42
